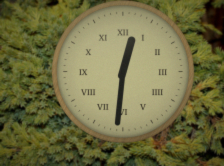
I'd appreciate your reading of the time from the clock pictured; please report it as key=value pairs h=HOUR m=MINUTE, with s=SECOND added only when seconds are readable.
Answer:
h=12 m=31
